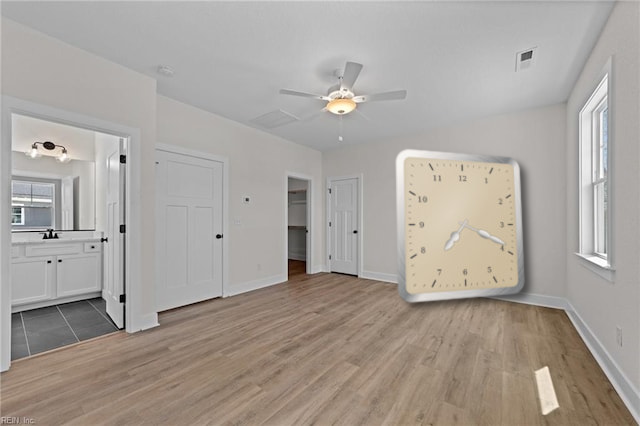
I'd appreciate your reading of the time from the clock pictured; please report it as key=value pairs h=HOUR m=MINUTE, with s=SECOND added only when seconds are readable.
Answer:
h=7 m=19
